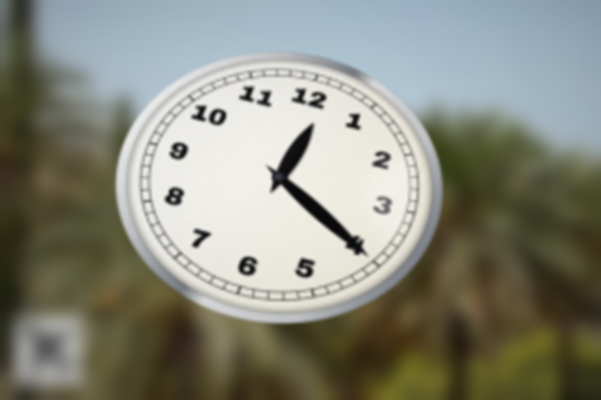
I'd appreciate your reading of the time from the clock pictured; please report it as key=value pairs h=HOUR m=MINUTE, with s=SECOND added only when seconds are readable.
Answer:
h=12 m=20
